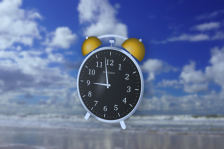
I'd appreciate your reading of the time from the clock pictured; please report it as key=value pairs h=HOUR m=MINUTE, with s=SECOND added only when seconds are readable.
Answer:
h=8 m=58
